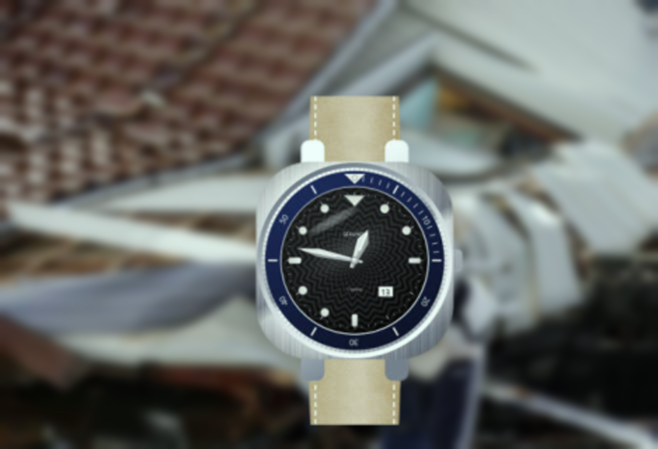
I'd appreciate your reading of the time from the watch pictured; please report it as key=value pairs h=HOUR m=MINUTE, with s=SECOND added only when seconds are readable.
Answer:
h=12 m=47
